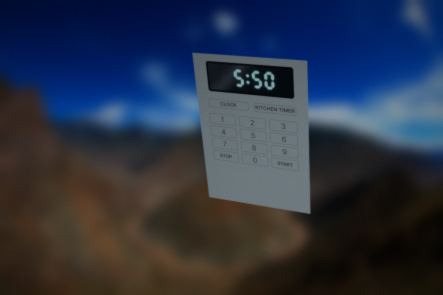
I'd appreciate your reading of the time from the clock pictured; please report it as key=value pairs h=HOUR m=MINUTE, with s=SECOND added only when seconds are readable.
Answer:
h=5 m=50
